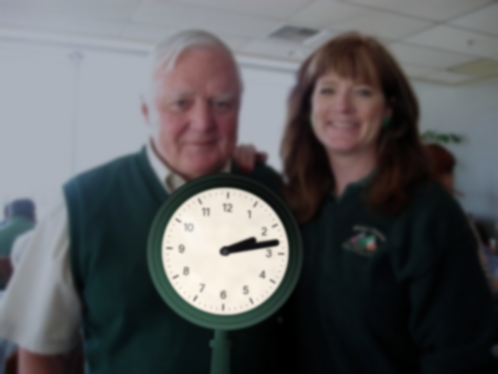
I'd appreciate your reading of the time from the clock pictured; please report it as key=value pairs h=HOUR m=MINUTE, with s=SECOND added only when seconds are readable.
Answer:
h=2 m=13
